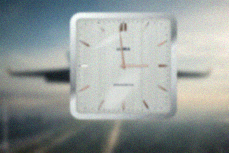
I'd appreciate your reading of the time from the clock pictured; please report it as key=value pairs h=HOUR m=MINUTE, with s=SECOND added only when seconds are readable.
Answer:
h=2 m=59
